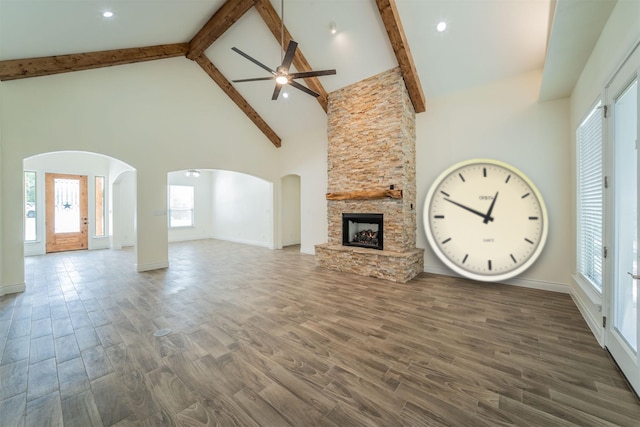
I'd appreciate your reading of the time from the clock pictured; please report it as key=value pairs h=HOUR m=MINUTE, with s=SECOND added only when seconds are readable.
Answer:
h=12 m=49
